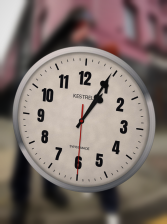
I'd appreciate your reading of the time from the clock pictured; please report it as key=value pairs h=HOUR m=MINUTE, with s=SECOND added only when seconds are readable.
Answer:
h=1 m=4 s=30
